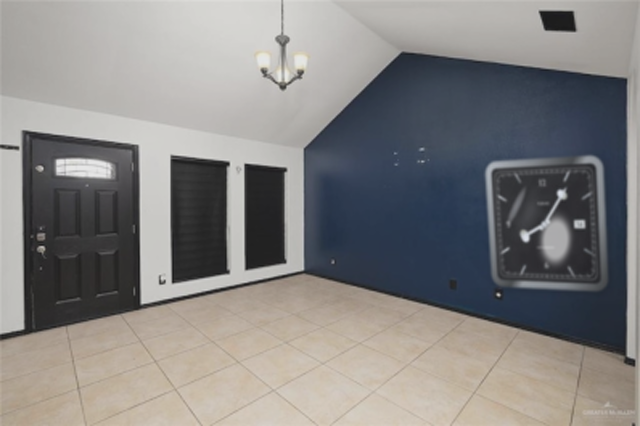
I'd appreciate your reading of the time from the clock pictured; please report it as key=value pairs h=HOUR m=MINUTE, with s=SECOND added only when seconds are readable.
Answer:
h=8 m=6
